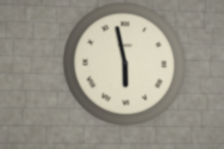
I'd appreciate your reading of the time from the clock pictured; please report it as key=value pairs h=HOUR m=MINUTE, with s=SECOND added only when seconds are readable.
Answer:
h=5 m=58
